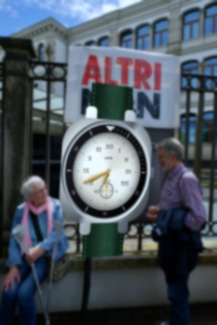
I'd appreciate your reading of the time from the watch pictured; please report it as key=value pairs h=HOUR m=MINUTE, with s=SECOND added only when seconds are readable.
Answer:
h=6 m=41
